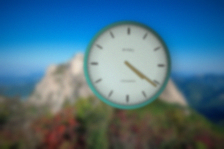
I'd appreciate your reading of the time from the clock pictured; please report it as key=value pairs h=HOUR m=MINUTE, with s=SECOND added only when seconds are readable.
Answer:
h=4 m=21
